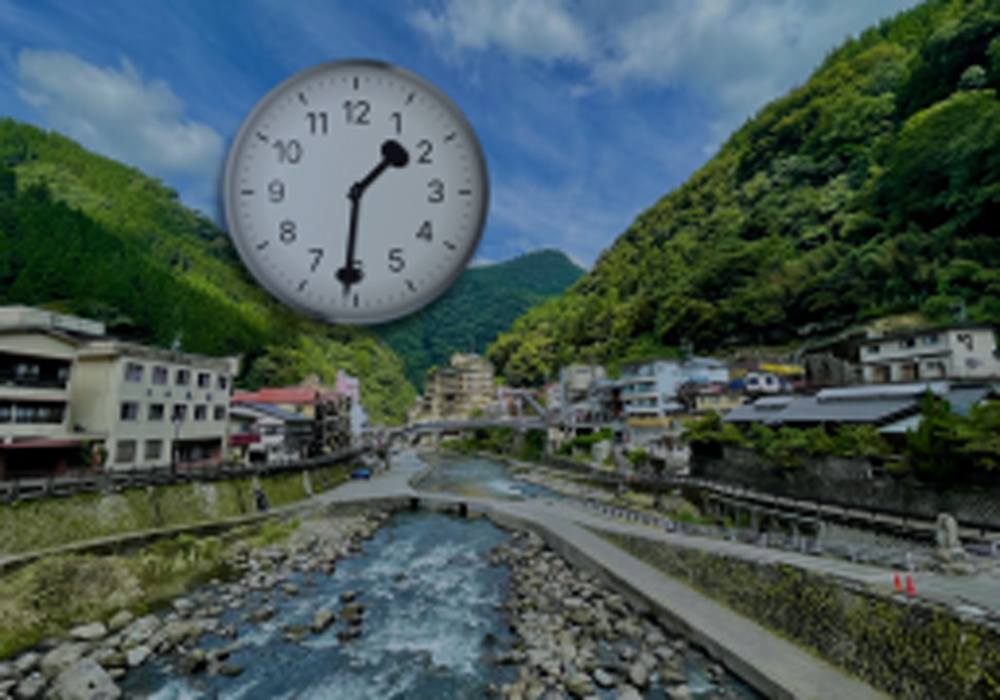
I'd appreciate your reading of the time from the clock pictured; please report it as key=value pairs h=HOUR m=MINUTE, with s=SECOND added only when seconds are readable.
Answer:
h=1 m=31
